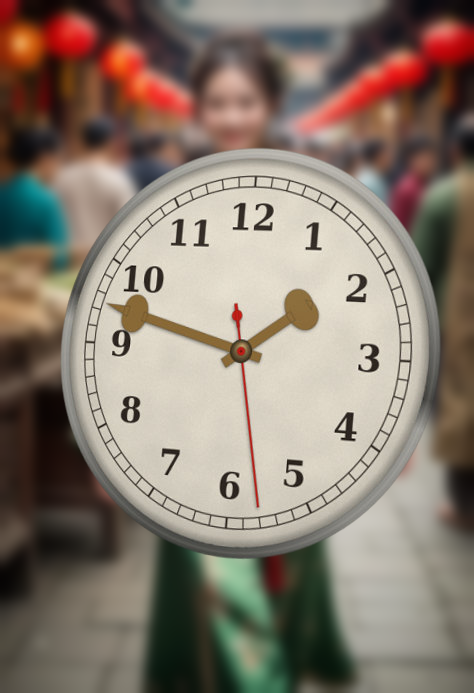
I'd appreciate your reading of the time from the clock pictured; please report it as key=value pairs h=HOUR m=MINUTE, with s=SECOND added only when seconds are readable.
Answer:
h=1 m=47 s=28
